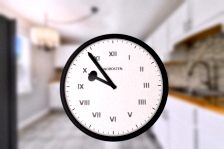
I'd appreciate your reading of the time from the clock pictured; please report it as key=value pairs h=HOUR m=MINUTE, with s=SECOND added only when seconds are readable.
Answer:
h=9 m=54
